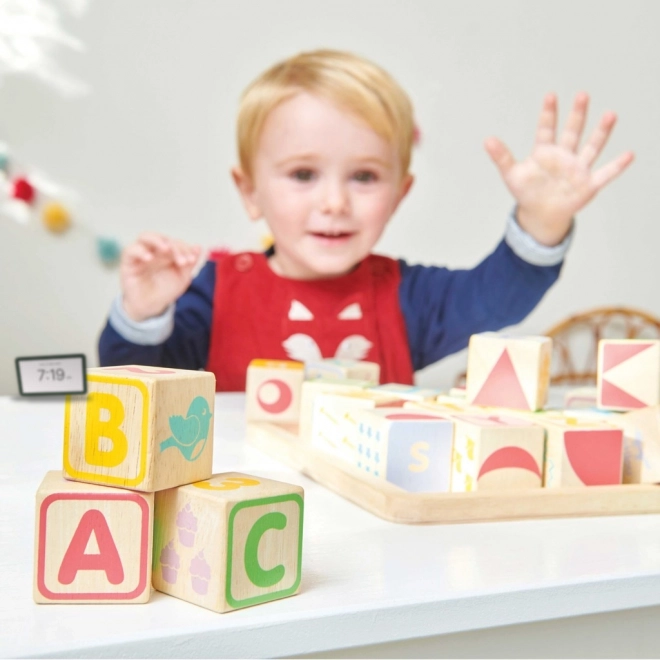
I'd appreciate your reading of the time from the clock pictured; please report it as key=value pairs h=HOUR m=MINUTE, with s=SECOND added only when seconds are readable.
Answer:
h=7 m=19
